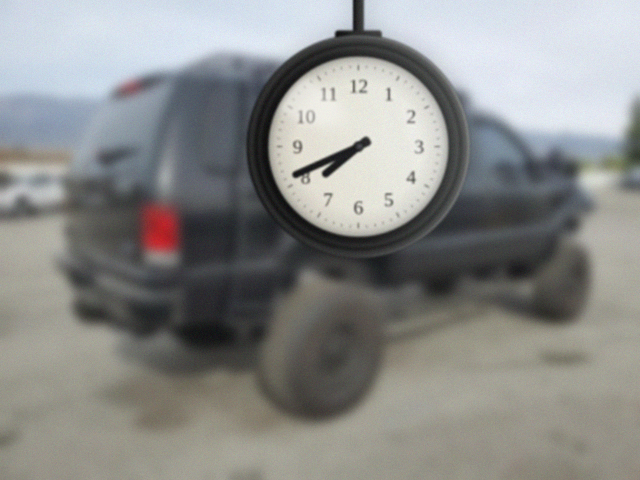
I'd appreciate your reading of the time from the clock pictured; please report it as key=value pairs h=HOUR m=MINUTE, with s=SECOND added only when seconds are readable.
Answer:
h=7 m=41
